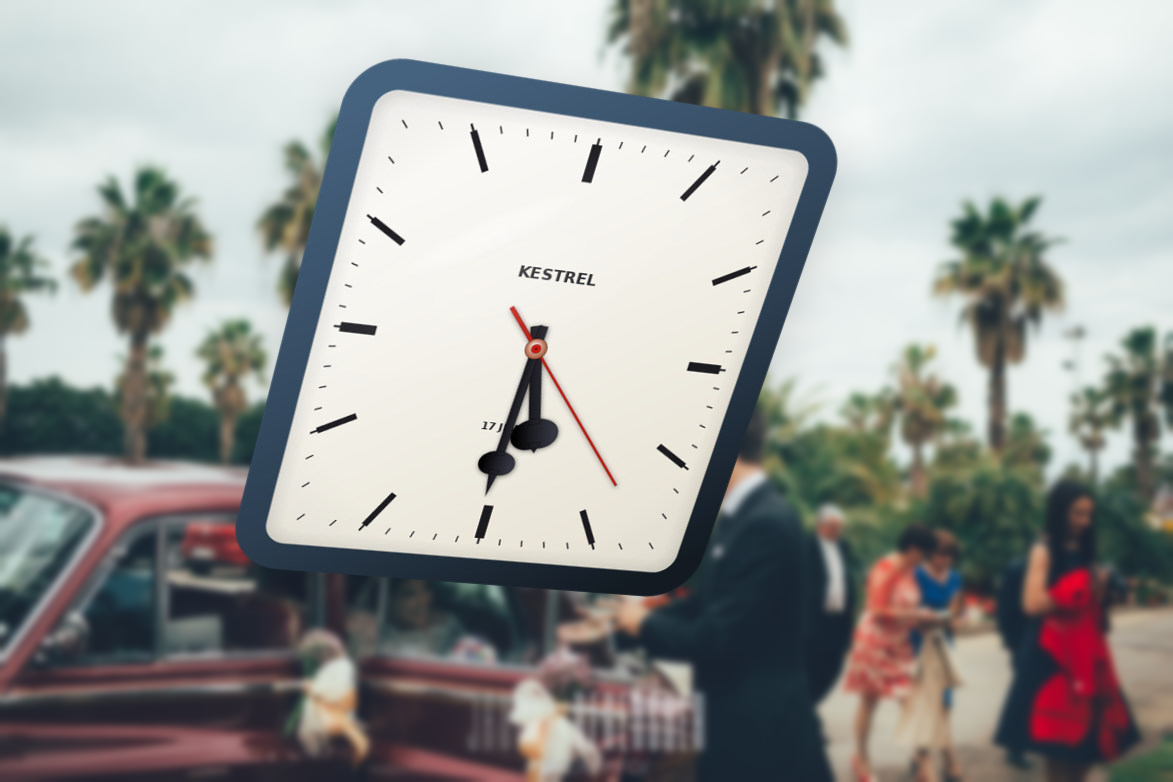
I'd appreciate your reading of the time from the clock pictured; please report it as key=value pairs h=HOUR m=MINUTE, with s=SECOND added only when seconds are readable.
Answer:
h=5 m=30 s=23
